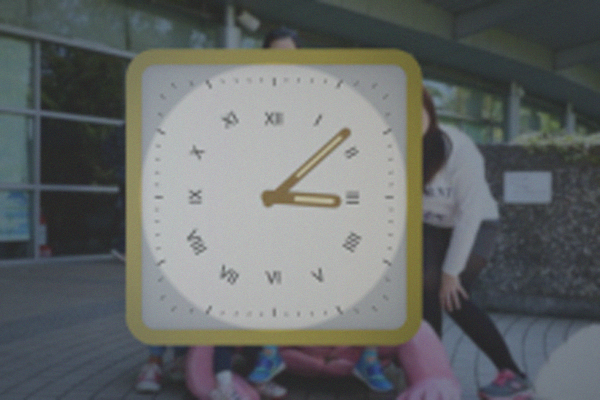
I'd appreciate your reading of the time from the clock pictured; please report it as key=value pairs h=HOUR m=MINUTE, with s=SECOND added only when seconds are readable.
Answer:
h=3 m=8
